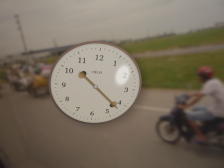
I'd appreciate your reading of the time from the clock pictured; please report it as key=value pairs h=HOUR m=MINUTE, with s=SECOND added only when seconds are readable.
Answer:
h=10 m=22
